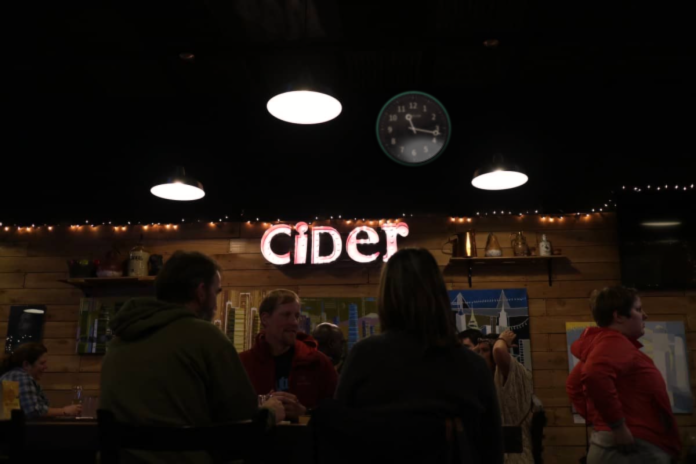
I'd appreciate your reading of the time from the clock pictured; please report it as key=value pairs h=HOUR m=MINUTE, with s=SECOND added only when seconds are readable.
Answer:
h=11 m=17
